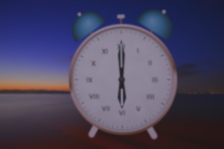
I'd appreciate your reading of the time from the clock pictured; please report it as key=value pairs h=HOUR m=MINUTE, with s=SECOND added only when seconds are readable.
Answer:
h=6 m=0
